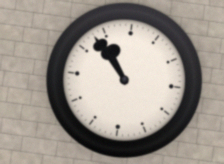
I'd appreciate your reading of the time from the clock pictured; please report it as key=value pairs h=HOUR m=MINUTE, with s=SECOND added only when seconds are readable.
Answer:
h=10 m=53
